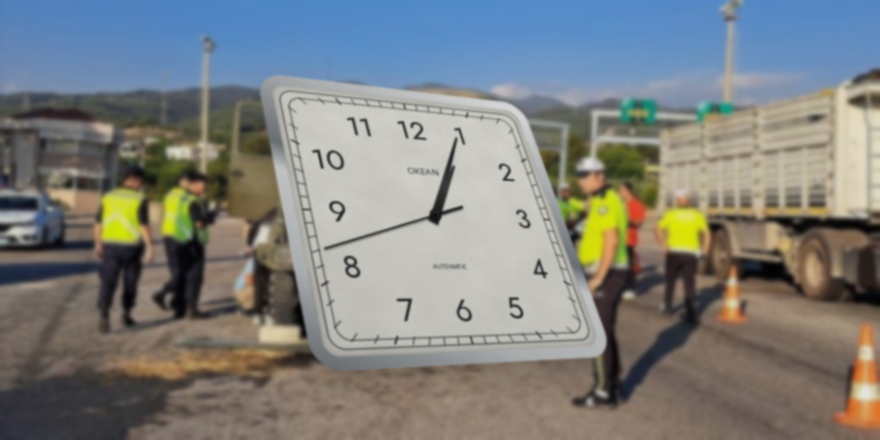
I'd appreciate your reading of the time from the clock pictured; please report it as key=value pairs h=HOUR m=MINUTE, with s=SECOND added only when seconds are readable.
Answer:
h=1 m=4 s=42
